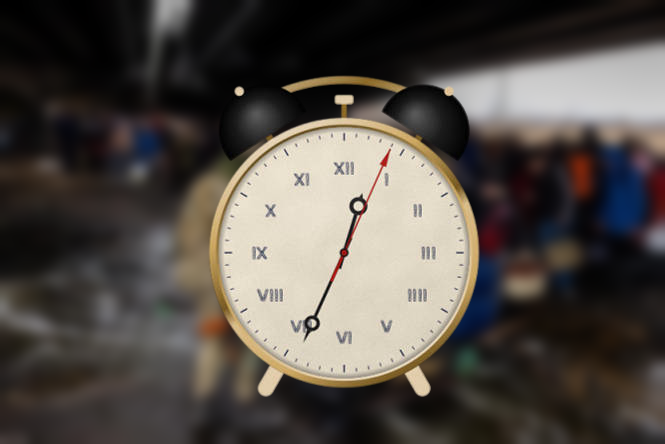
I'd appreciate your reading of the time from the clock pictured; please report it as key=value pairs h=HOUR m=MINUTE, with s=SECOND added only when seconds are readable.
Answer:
h=12 m=34 s=4
